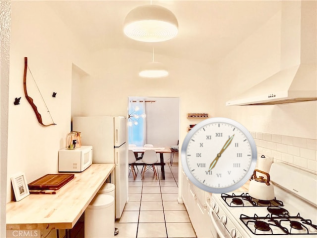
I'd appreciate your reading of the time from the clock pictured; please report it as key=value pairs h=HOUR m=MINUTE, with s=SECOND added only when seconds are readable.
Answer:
h=7 m=6
